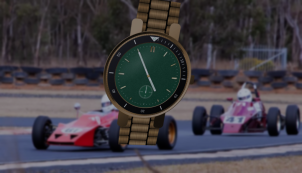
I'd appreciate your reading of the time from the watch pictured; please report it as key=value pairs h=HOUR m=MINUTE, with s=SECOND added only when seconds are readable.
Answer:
h=4 m=55
